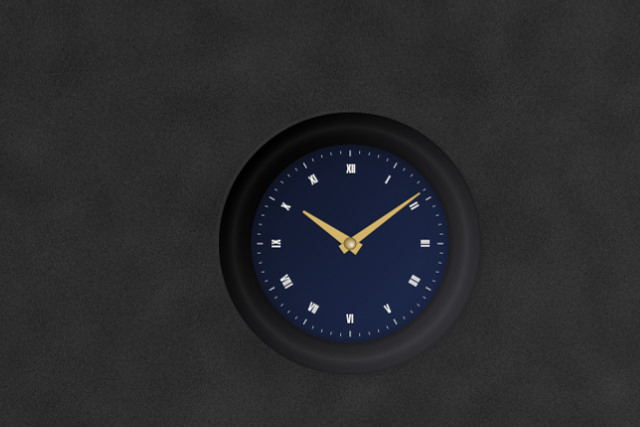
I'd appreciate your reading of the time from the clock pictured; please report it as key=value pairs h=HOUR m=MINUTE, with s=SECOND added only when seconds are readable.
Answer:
h=10 m=9
